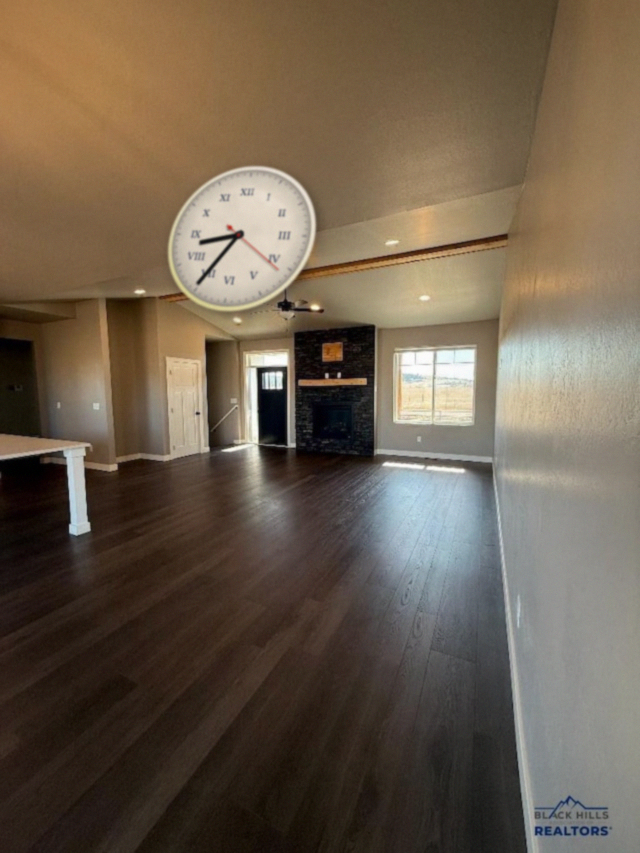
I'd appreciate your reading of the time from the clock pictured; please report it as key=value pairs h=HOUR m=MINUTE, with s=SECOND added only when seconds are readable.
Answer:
h=8 m=35 s=21
